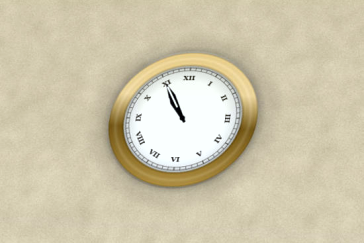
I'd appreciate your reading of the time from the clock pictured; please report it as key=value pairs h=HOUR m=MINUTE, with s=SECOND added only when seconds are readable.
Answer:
h=10 m=55
